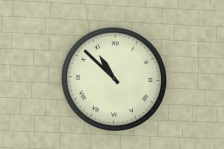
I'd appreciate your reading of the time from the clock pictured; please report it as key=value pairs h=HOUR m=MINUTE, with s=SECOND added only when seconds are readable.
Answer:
h=10 m=52
